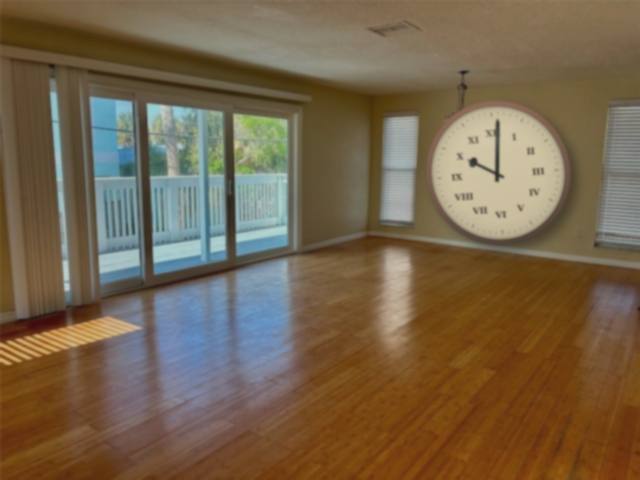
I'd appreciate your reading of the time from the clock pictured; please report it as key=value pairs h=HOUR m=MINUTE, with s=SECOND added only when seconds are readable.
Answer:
h=10 m=1
